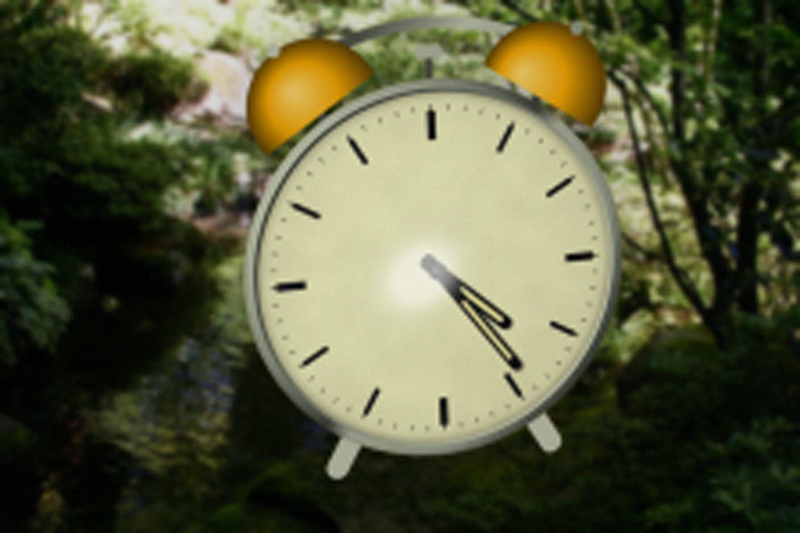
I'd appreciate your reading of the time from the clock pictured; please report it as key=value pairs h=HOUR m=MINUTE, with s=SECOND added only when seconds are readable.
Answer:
h=4 m=24
